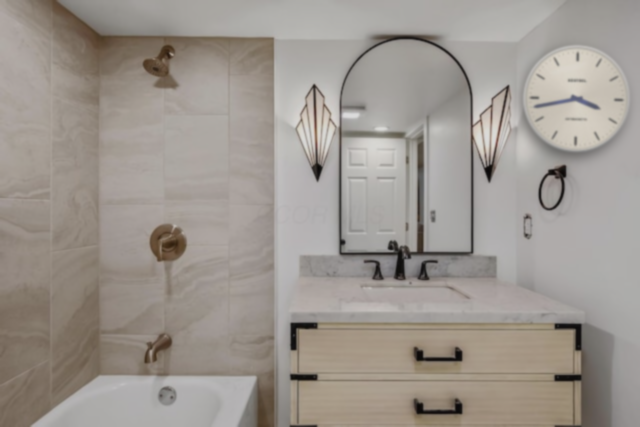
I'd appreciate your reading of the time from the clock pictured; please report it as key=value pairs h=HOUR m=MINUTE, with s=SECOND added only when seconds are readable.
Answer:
h=3 m=43
